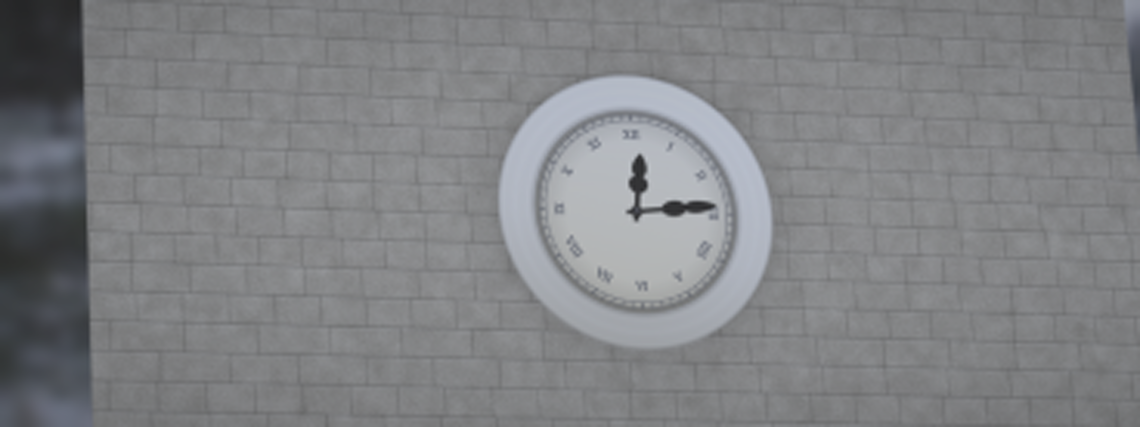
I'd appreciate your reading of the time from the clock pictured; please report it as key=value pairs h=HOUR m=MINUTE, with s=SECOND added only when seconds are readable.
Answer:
h=12 m=14
